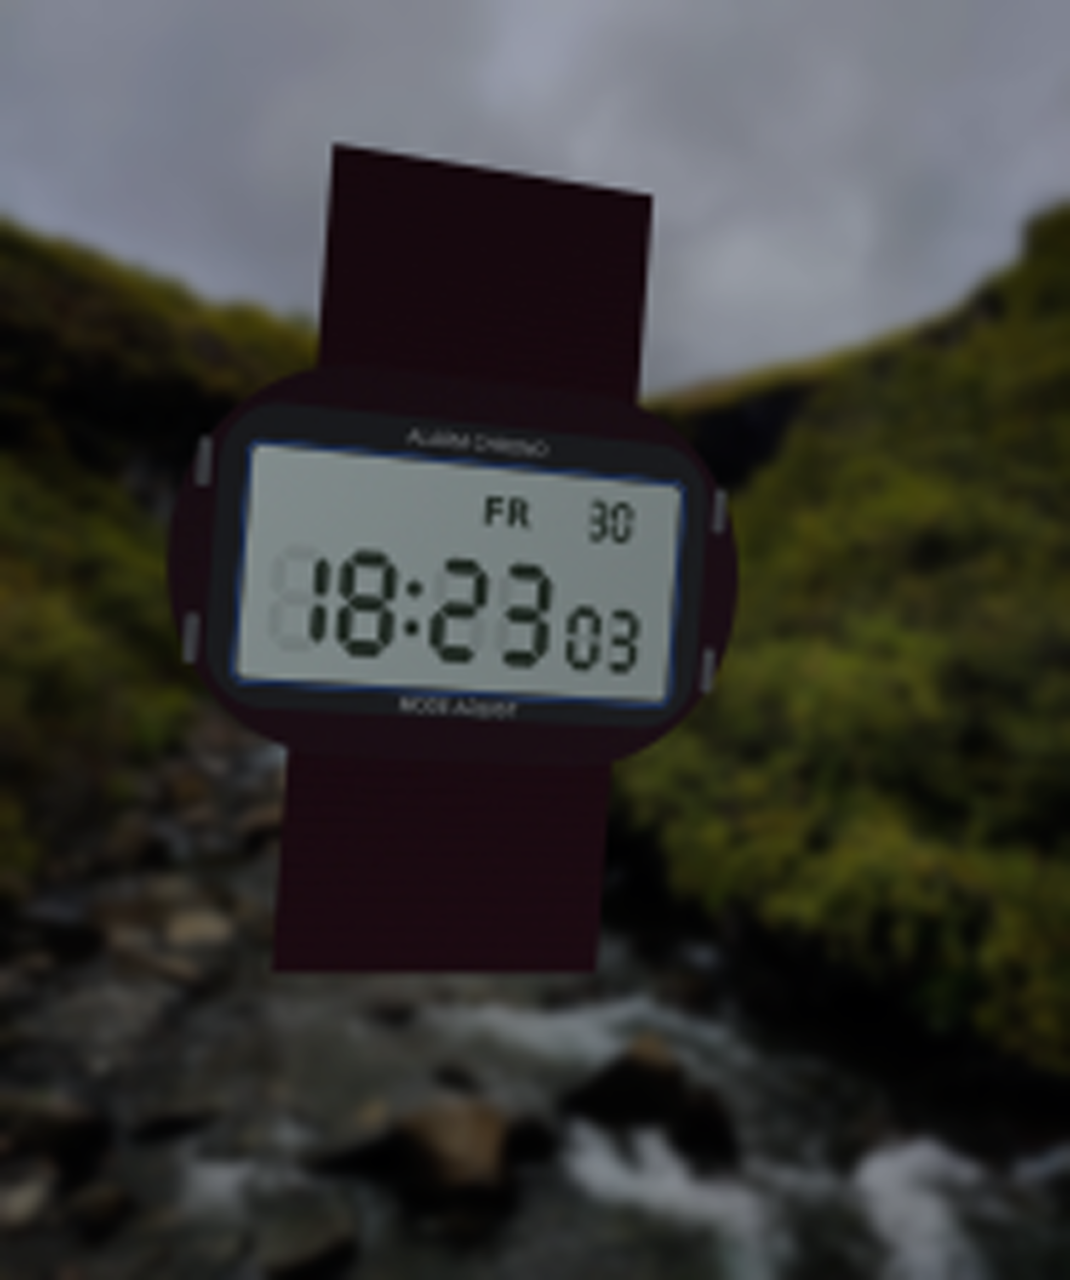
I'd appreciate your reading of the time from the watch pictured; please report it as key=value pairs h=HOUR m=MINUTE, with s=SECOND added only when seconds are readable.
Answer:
h=18 m=23 s=3
